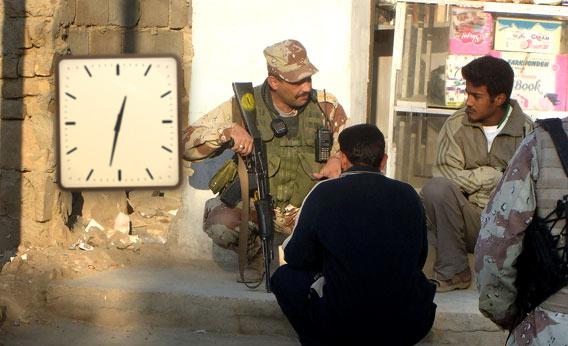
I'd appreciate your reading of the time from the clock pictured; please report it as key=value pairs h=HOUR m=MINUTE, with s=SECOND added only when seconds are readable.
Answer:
h=12 m=32
